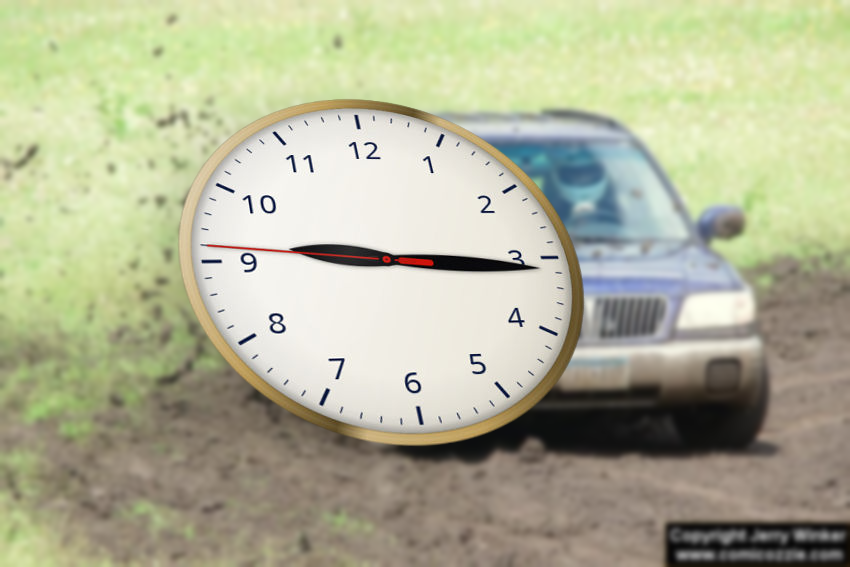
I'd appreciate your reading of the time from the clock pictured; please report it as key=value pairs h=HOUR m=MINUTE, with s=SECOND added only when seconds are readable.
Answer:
h=9 m=15 s=46
